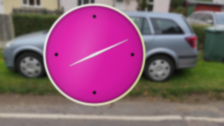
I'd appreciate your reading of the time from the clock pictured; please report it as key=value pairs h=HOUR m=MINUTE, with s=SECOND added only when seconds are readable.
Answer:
h=8 m=11
